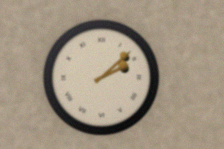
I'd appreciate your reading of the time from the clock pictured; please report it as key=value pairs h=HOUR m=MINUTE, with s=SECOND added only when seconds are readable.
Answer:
h=2 m=8
